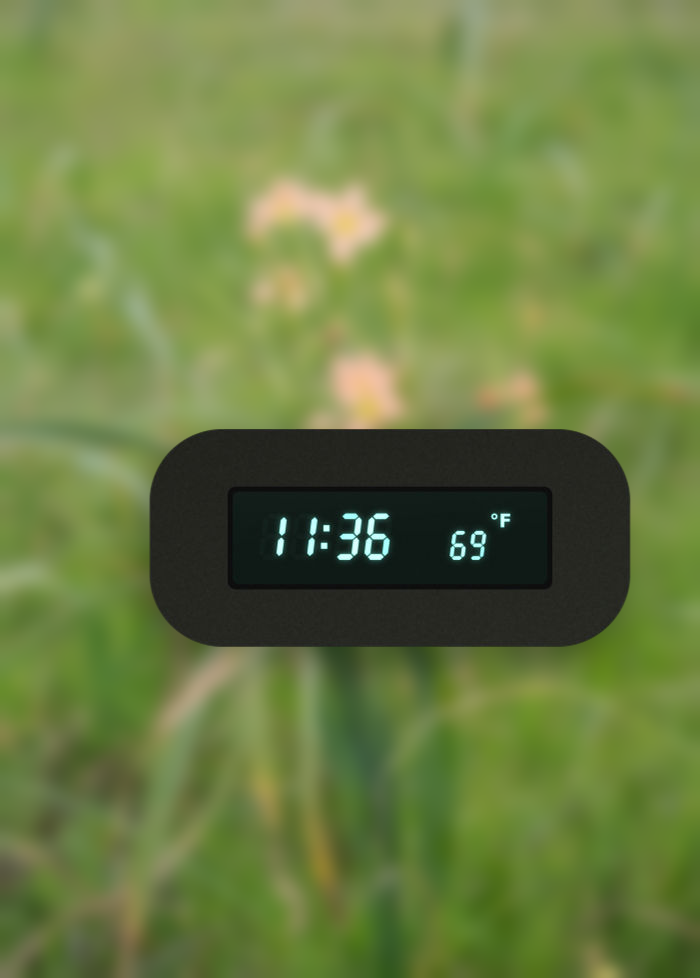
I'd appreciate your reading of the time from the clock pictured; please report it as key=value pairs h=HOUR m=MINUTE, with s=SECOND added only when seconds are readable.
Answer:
h=11 m=36
